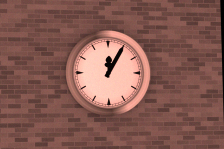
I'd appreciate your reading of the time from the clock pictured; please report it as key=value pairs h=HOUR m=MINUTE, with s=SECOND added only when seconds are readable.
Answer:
h=12 m=5
